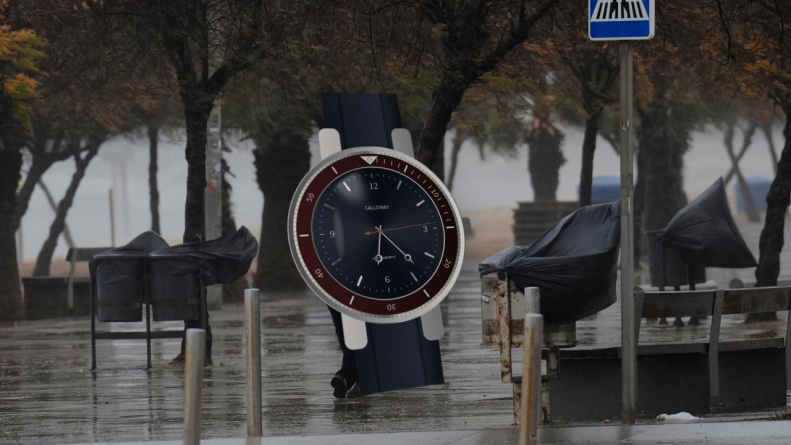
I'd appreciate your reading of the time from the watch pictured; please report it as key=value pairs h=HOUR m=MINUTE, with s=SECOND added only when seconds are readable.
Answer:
h=6 m=23 s=14
